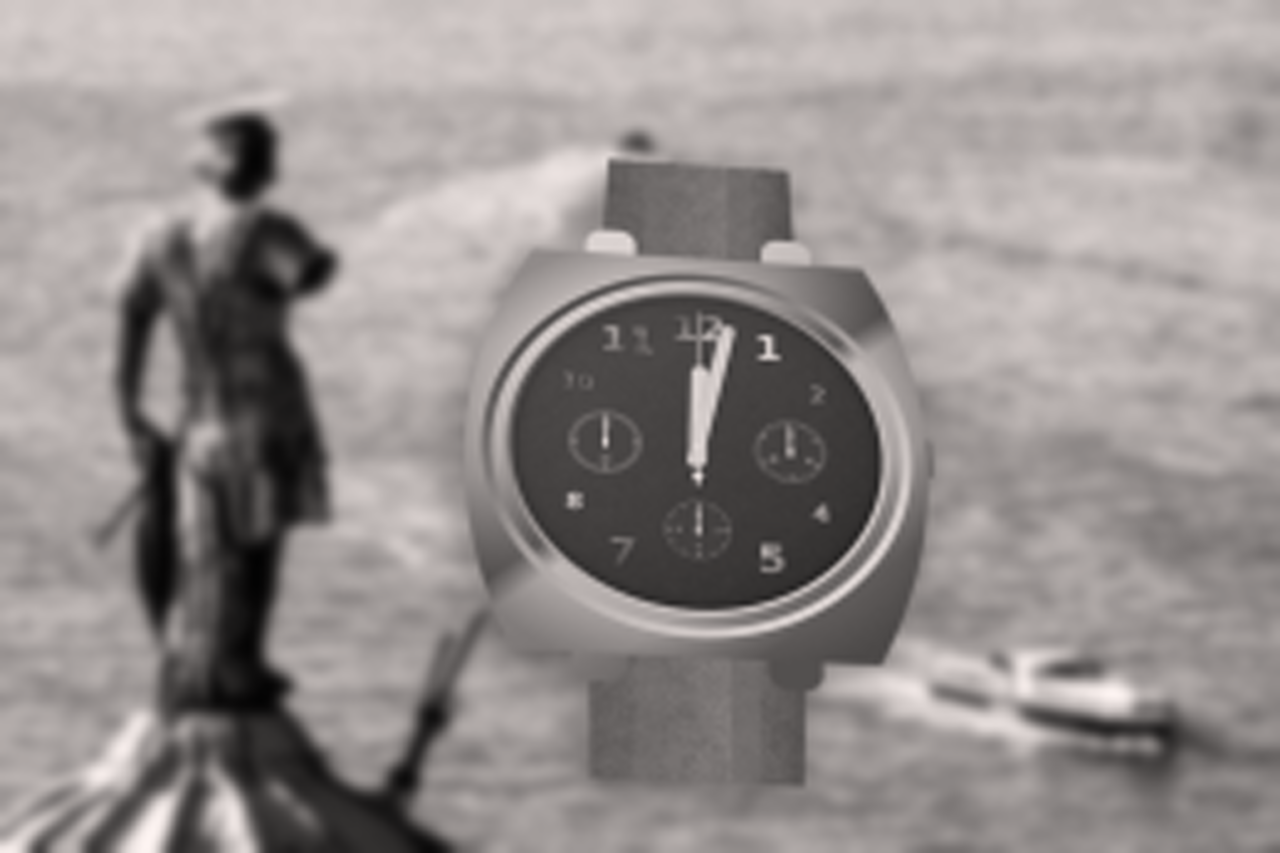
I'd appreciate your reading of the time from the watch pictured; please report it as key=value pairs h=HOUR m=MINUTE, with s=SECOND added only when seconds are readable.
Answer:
h=12 m=2
